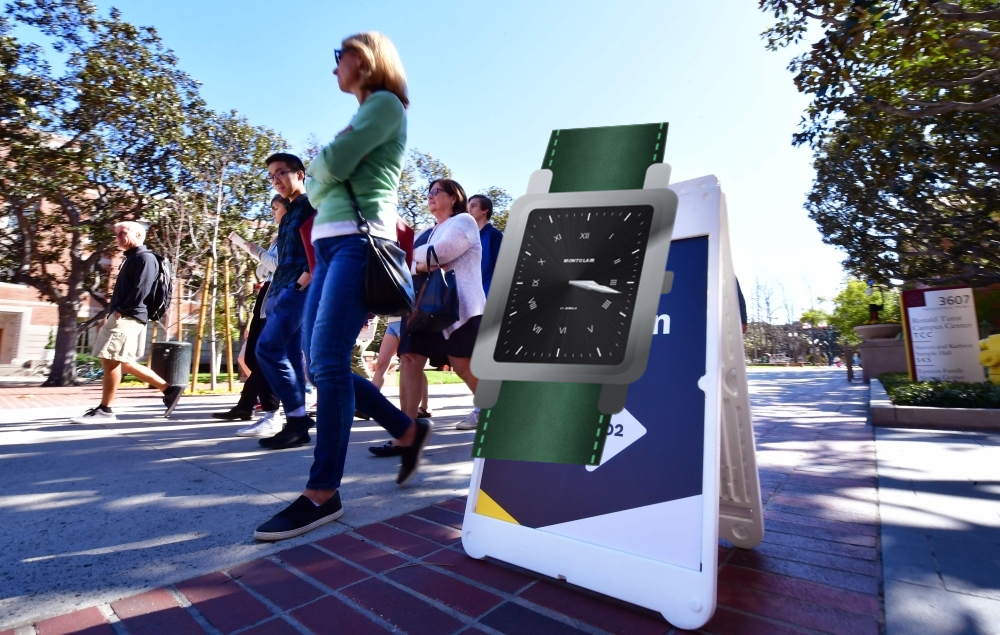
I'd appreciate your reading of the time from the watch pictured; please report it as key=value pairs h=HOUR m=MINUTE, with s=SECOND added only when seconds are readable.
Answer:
h=3 m=17
